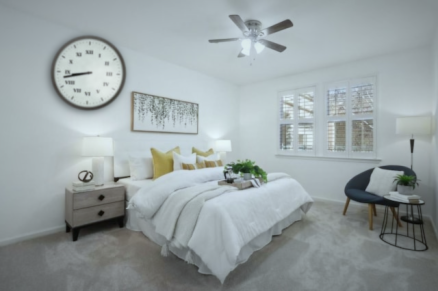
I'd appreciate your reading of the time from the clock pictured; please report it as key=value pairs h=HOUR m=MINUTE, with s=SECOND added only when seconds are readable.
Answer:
h=8 m=43
